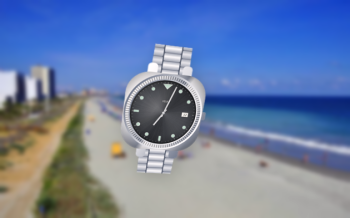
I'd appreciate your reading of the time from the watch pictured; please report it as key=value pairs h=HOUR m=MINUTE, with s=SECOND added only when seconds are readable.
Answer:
h=7 m=3
